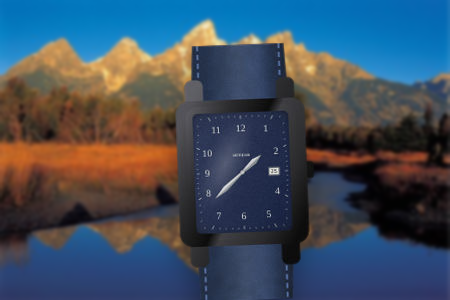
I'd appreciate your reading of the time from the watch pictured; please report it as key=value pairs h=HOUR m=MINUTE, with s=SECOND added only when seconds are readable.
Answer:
h=1 m=38
